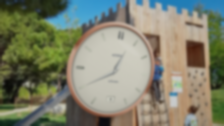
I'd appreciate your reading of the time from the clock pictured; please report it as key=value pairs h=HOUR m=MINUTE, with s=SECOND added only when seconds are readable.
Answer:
h=12 m=40
